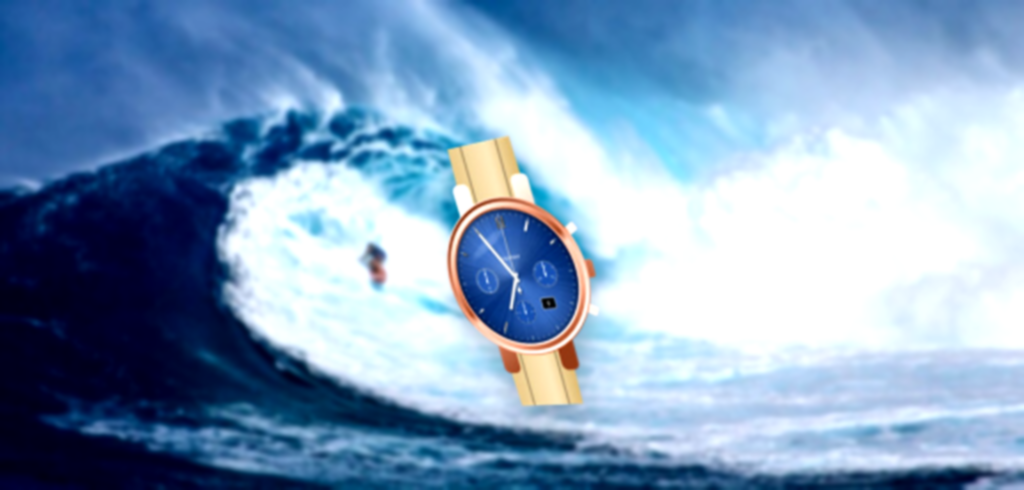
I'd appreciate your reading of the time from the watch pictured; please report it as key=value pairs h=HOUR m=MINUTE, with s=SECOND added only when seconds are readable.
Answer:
h=6 m=55
